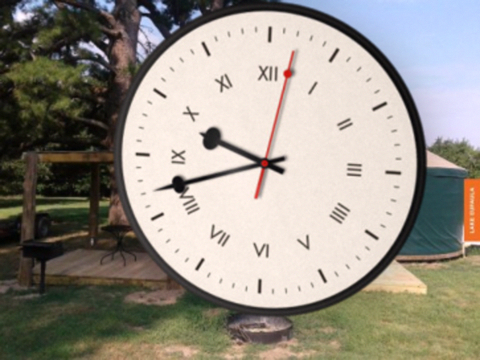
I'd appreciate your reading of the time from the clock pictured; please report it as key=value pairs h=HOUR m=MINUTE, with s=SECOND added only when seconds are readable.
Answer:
h=9 m=42 s=2
